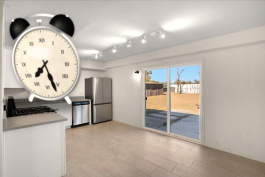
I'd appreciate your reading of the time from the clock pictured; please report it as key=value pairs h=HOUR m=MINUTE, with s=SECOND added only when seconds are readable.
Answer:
h=7 m=27
